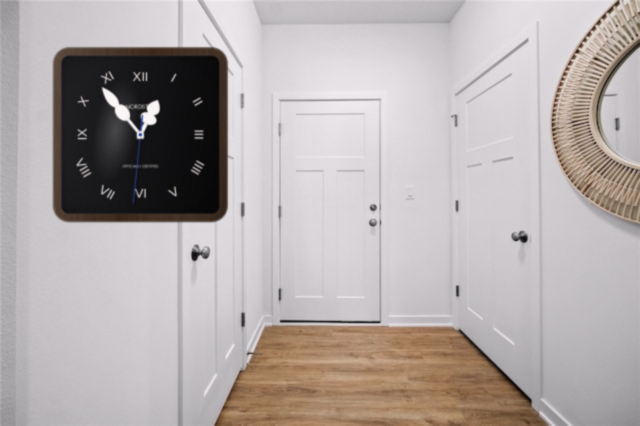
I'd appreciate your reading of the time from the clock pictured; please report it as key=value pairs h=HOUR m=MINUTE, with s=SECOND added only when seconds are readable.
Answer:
h=12 m=53 s=31
